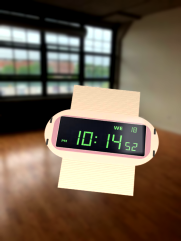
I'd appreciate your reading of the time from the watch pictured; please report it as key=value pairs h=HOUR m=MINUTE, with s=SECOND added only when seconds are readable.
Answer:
h=10 m=14 s=52
